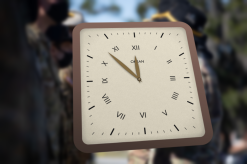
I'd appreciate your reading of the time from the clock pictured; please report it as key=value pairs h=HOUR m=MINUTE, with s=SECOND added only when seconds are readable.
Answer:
h=11 m=53
